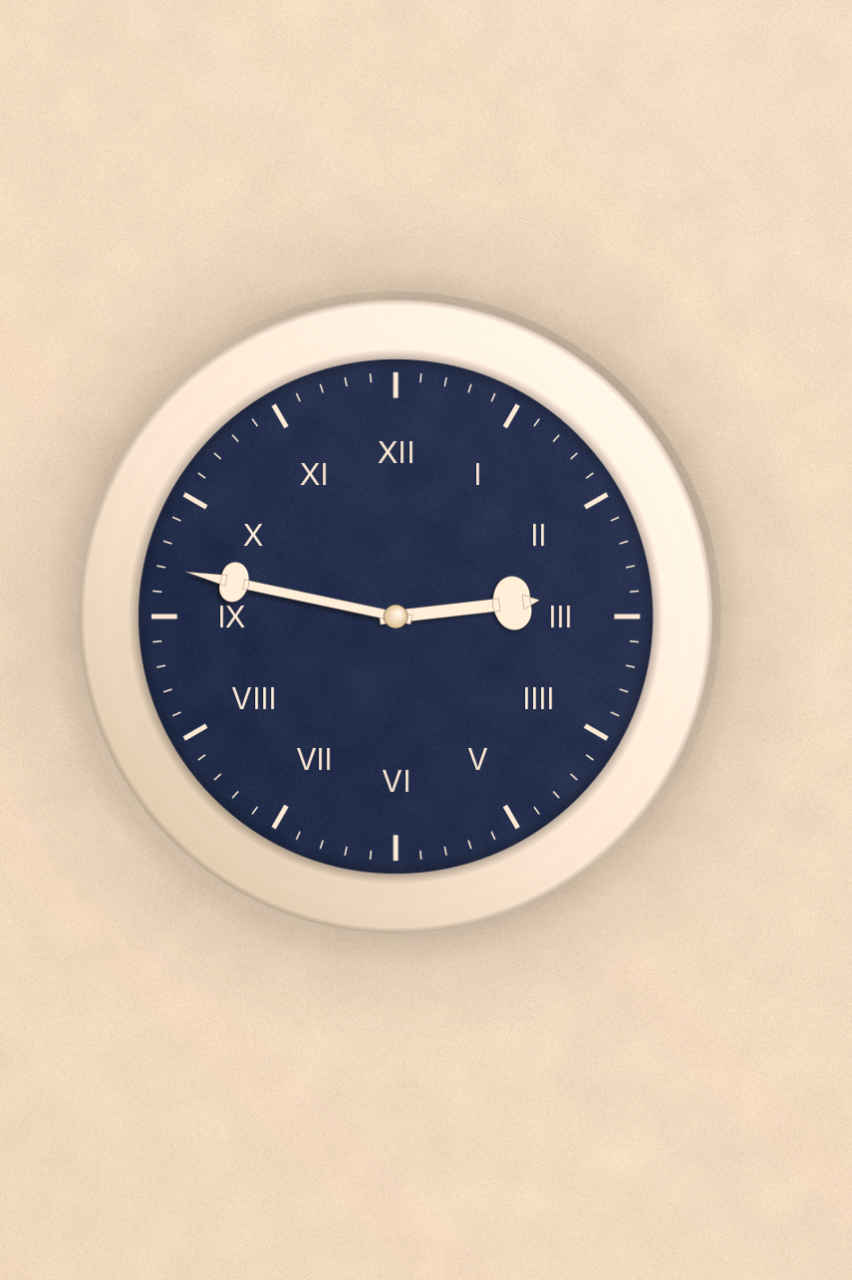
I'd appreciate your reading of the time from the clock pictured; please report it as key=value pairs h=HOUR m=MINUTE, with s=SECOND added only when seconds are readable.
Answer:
h=2 m=47
